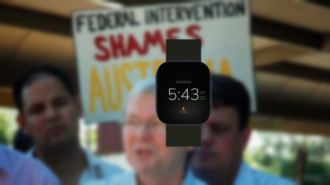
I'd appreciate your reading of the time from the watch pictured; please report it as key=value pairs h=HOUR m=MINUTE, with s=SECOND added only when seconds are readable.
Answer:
h=5 m=43
